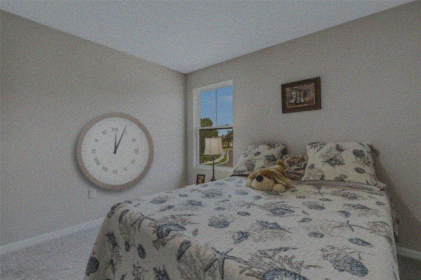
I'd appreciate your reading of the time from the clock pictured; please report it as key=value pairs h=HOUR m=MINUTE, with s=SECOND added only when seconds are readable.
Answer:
h=12 m=4
